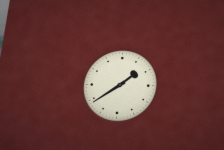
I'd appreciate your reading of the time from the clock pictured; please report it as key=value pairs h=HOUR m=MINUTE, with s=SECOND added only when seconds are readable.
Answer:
h=1 m=39
